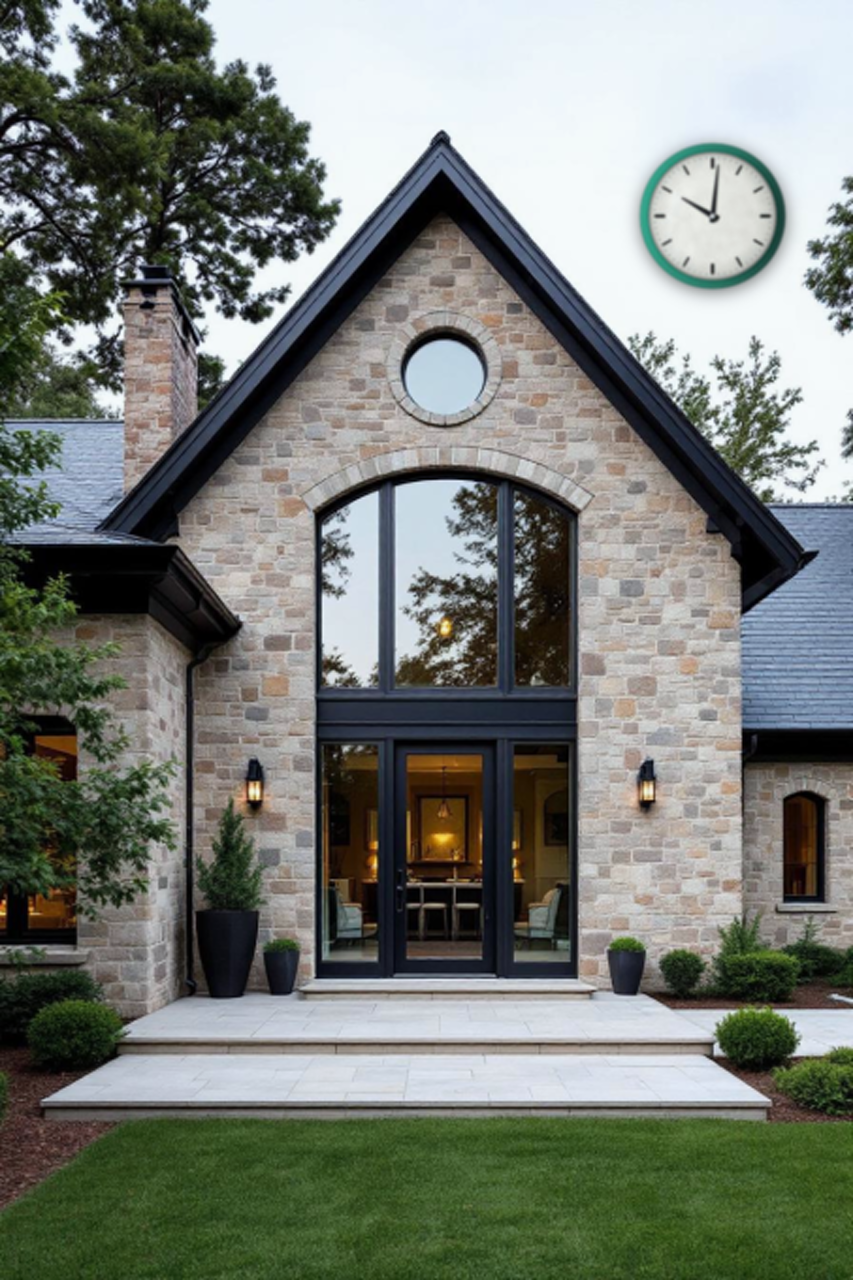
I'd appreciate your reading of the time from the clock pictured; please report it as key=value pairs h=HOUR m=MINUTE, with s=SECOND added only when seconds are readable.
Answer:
h=10 m=1
